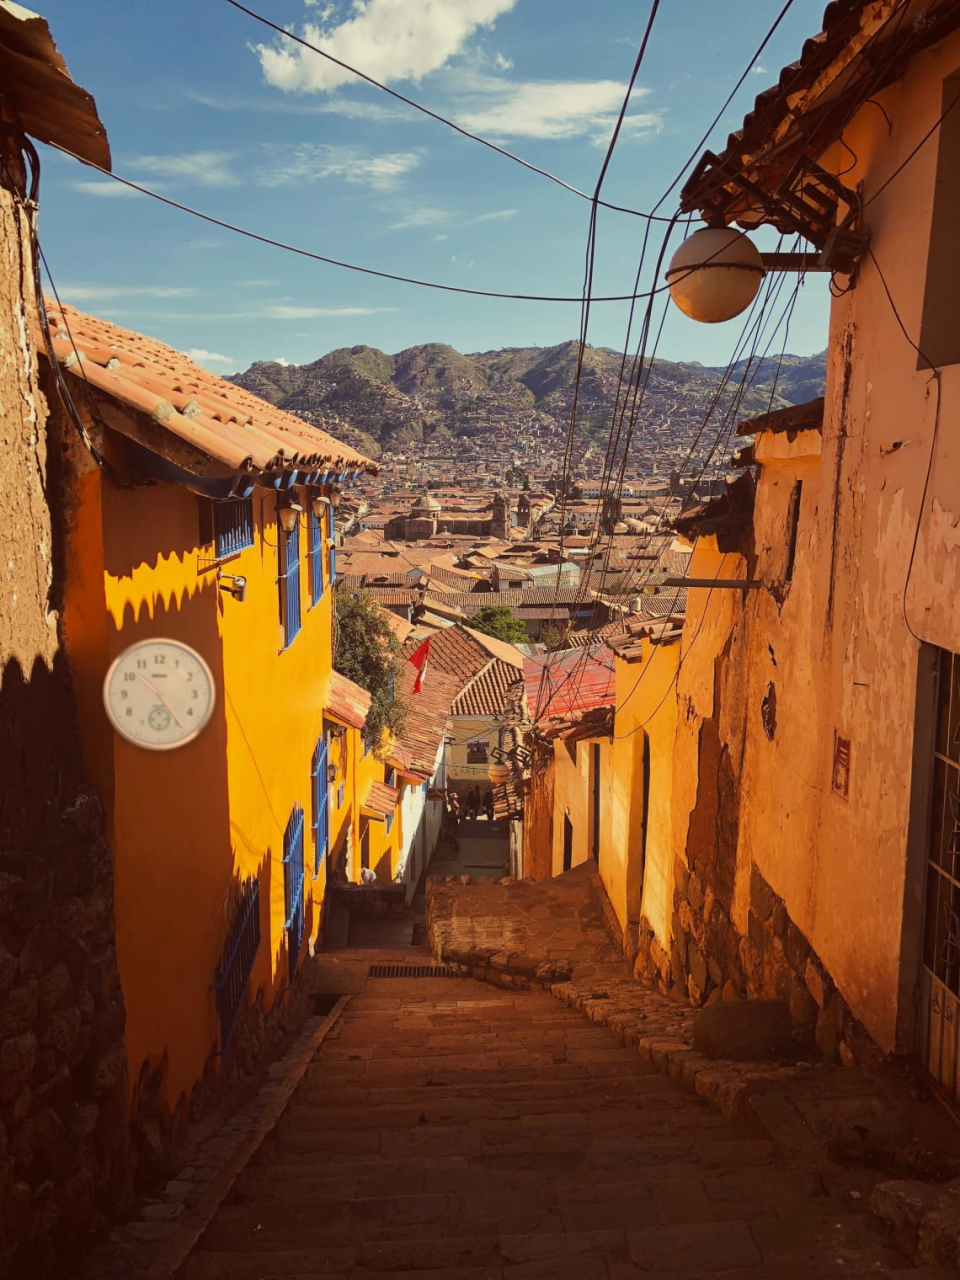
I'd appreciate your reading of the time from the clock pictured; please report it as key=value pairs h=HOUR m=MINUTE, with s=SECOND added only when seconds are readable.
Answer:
h=10 m=24
